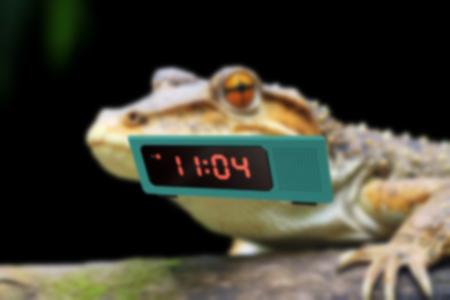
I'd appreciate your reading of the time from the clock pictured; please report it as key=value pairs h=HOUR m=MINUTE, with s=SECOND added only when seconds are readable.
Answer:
h=11 m=4
